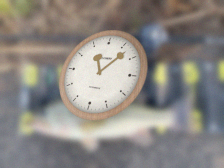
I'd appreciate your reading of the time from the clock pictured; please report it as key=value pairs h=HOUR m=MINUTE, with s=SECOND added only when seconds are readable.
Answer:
h=11 m=7
